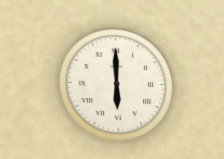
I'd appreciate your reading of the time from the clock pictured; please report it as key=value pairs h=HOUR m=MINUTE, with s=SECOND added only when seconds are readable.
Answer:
h=6 m=0
